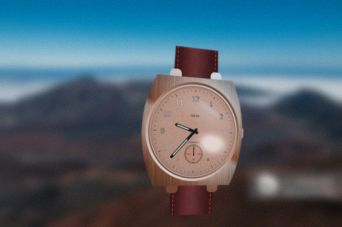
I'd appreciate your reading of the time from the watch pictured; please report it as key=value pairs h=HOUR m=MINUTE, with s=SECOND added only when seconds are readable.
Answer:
h=9 m=37
